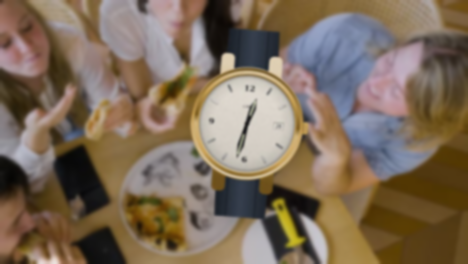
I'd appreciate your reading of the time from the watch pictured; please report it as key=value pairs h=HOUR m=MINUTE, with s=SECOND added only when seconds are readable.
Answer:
h=12 m=32
